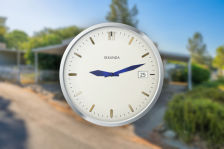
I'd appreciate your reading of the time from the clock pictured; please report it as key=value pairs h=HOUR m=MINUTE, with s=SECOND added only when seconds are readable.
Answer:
h=9 m=12
